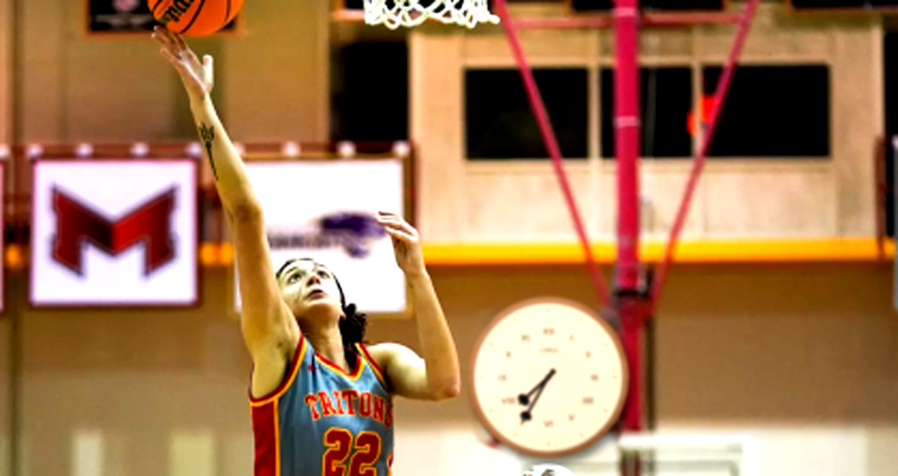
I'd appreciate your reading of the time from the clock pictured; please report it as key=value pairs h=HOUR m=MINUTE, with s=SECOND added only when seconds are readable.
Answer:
h=7 m=35
